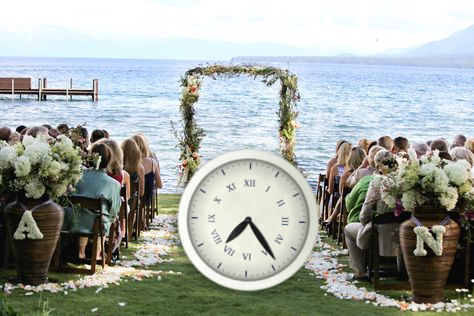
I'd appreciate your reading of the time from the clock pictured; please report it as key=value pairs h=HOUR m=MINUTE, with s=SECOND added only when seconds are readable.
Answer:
h=7 m=24
